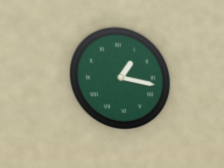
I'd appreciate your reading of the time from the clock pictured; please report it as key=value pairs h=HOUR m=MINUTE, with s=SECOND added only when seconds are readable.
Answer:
h=1 m=17
